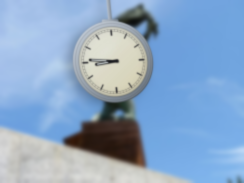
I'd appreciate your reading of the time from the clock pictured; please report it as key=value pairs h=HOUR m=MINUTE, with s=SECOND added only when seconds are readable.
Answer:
h=8 m=46
